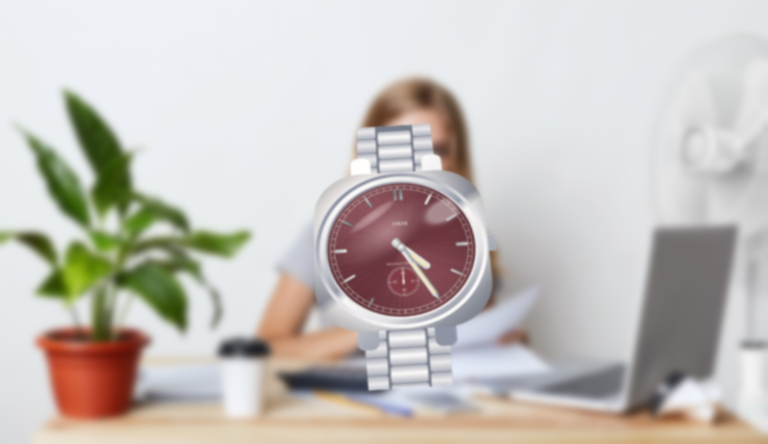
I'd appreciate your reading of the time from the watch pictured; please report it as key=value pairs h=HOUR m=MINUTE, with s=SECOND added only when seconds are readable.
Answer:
h=4 m=25
